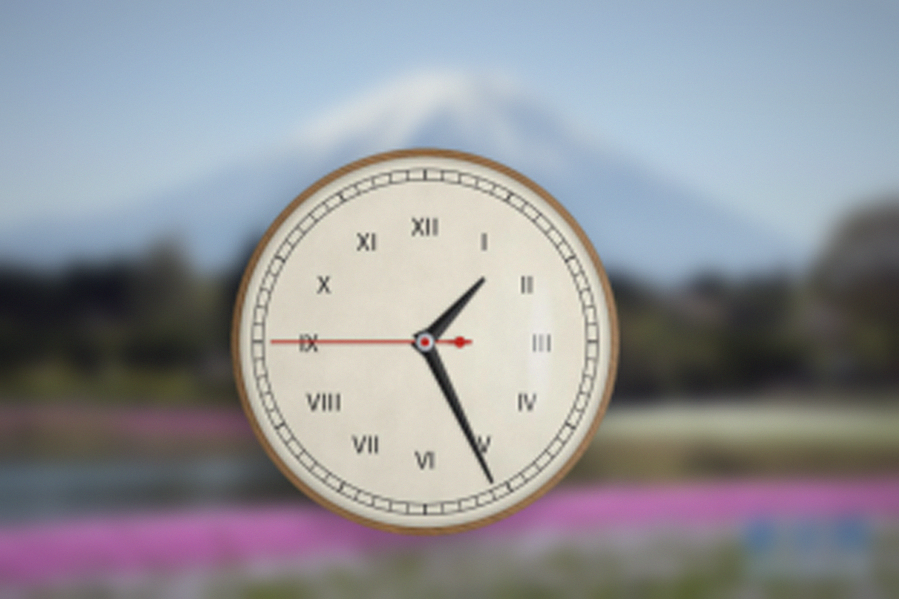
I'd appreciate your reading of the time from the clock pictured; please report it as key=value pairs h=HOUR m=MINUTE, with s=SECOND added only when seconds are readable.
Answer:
h=1 m=25 s=45
